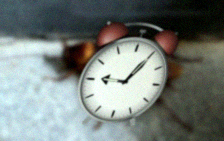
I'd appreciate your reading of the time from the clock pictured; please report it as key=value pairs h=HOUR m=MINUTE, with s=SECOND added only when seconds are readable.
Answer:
h=9 m=5
